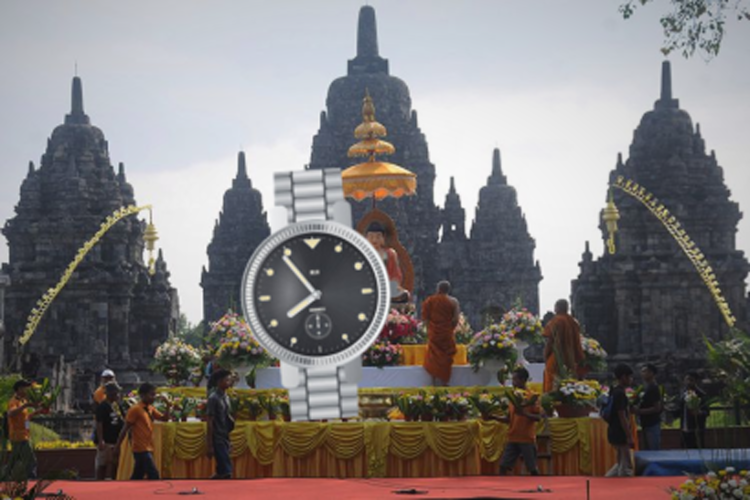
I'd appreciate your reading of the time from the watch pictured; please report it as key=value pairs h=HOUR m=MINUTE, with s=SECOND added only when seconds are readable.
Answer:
h=7 m=54
